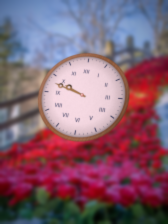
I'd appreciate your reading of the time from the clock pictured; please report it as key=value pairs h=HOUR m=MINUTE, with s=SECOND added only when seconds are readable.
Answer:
h=9 m=48
